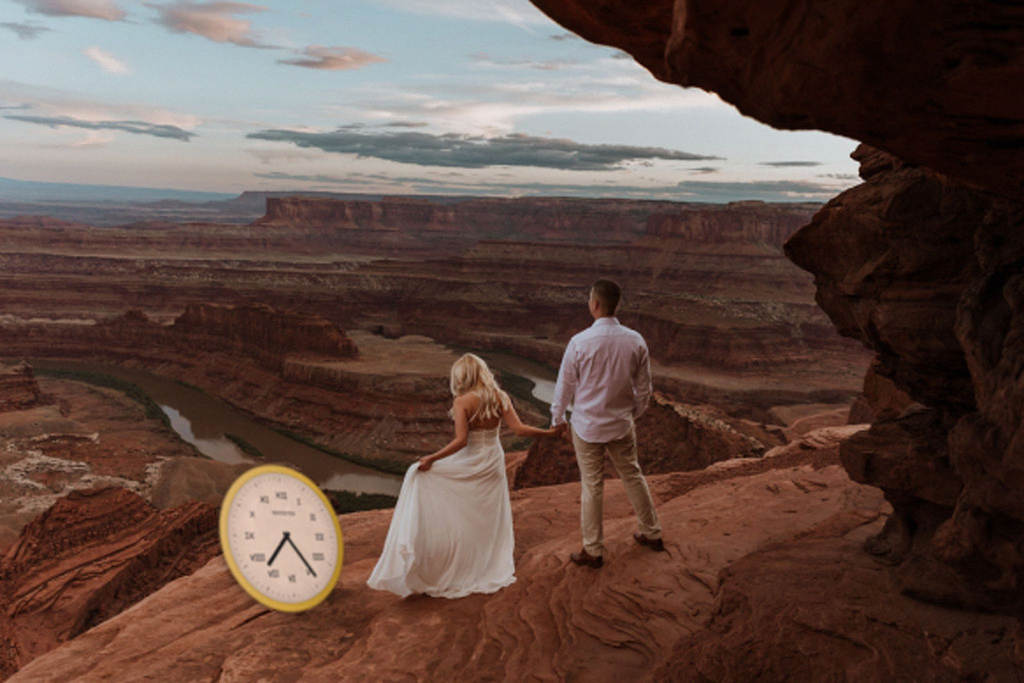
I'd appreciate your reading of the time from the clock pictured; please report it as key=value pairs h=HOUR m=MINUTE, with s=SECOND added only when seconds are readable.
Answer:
h=7 m=24
